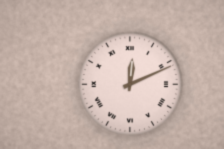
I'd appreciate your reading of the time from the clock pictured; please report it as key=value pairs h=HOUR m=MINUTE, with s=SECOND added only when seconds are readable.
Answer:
h=12 m=11
